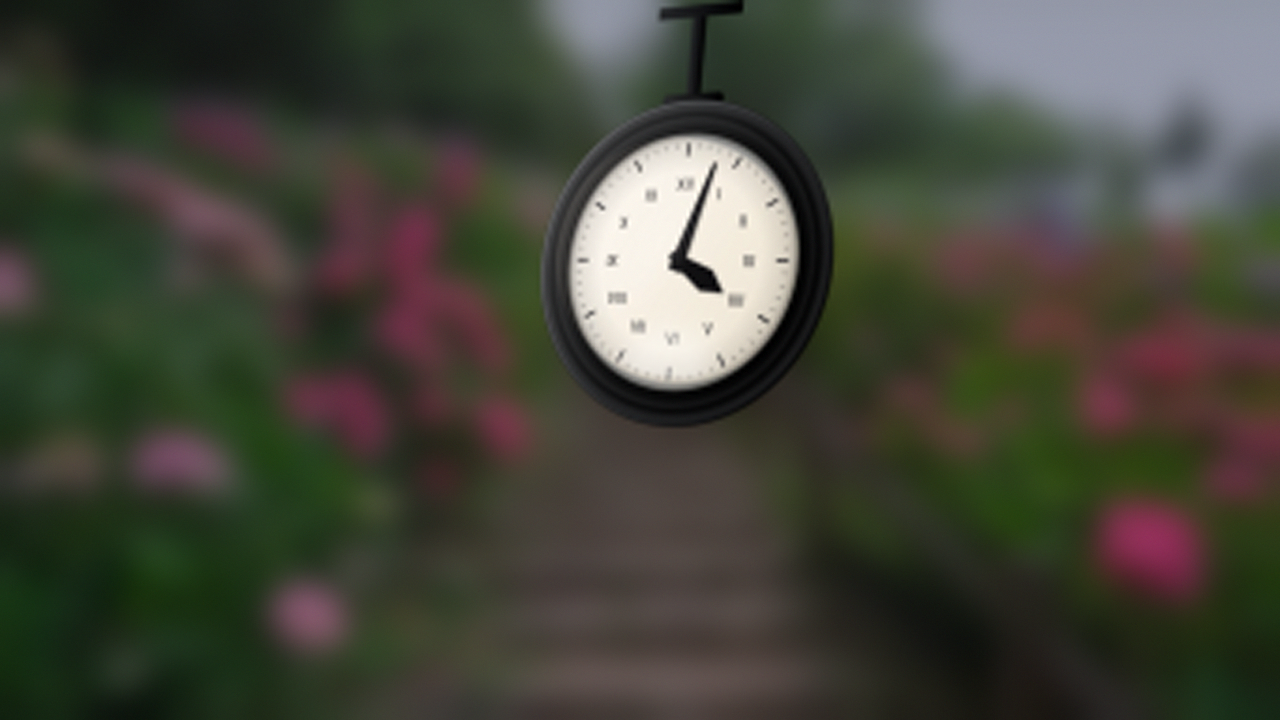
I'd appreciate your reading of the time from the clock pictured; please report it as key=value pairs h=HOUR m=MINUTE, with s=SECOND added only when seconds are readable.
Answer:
h=4 m=3
